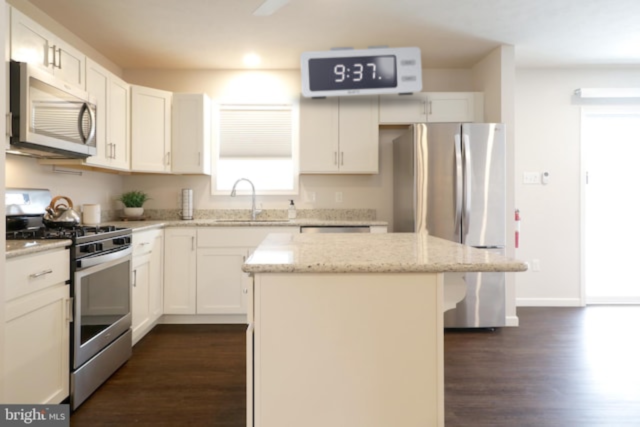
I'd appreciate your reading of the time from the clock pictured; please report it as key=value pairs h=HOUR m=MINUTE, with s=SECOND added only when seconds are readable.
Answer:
h=9 m=37
